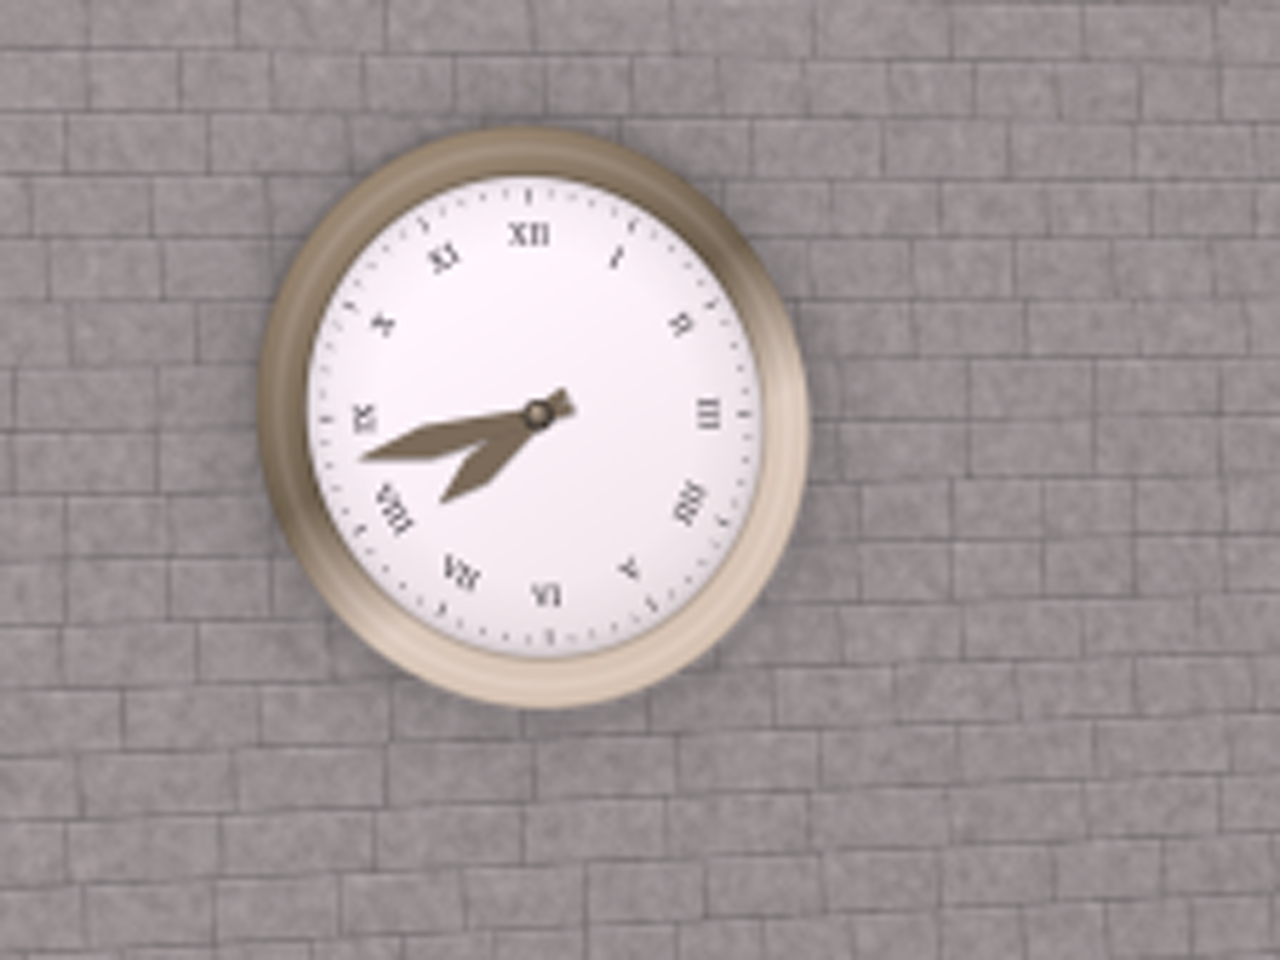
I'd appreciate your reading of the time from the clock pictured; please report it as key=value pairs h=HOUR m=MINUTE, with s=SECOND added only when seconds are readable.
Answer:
h=7 m=43
